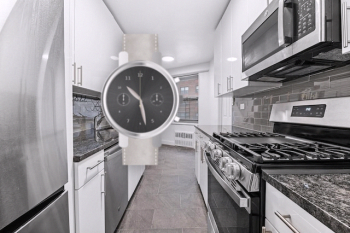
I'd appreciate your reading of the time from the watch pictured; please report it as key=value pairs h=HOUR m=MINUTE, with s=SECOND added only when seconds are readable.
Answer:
h=10 m=28
